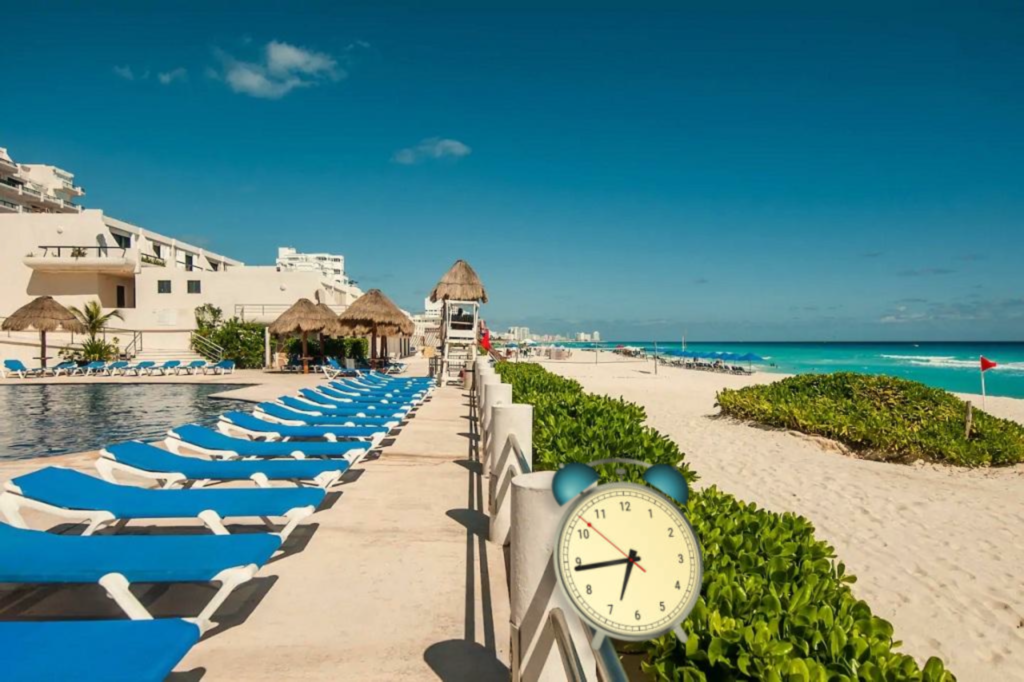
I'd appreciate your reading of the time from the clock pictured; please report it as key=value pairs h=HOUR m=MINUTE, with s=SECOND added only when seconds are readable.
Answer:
h=6 m=43 s=52
